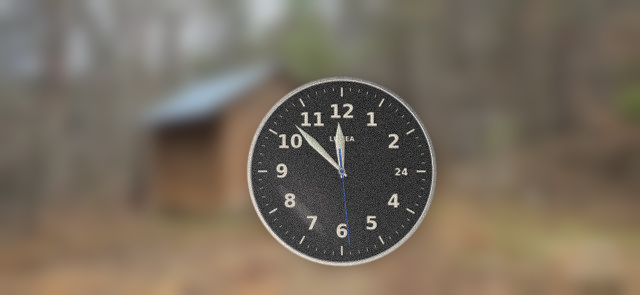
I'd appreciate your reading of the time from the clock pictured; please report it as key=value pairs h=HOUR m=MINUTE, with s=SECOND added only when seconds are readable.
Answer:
h=11 m=52 s=29
